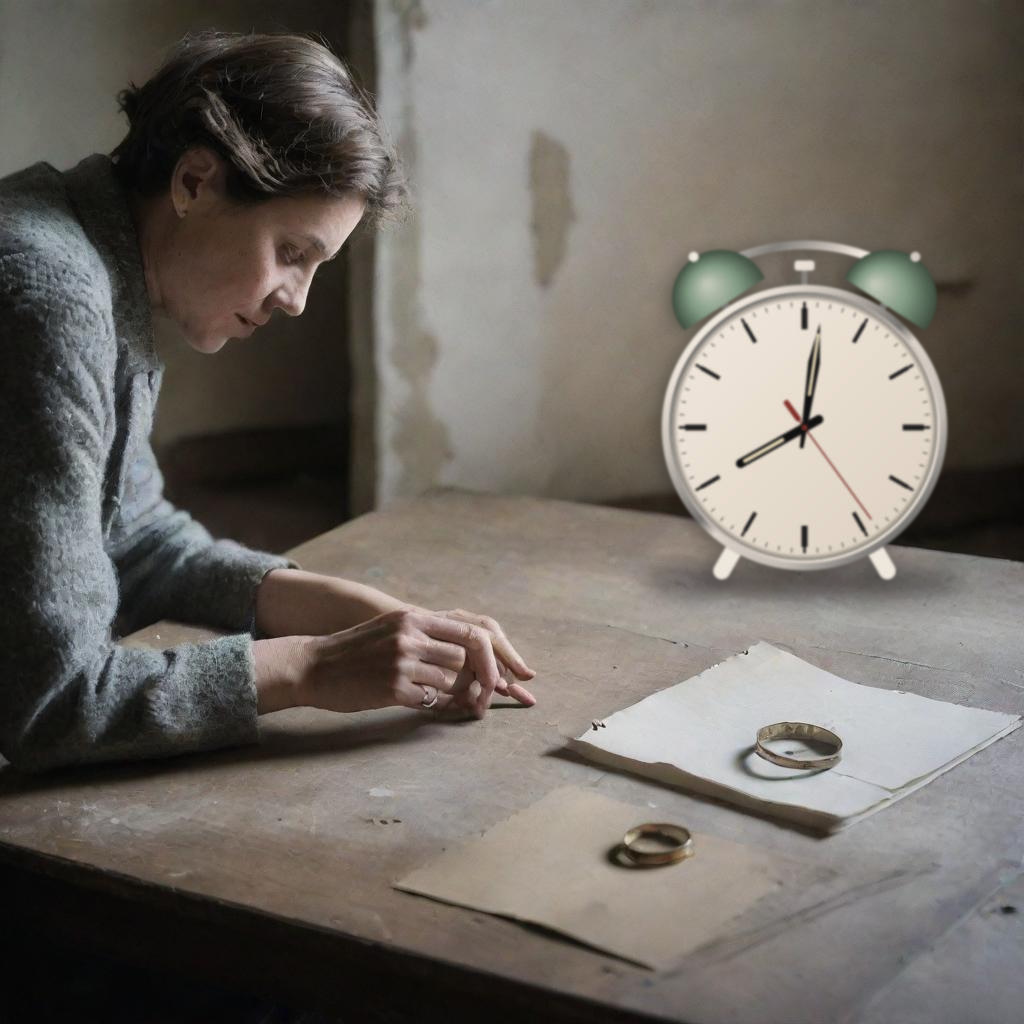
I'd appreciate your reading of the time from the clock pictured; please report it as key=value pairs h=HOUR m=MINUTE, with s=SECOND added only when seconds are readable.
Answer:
h=8 m=1 s=24
